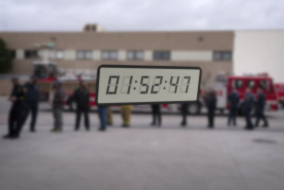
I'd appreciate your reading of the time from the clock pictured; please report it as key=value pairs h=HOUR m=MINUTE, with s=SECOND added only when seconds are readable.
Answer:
h=1 m=52 s=47
